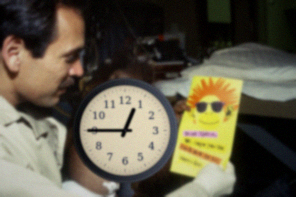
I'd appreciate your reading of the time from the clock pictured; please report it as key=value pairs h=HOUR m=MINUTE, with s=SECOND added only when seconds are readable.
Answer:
h=12 m=45
